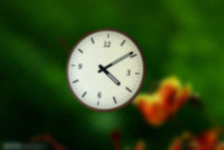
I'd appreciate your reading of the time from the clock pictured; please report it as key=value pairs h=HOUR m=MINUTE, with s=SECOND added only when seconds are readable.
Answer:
h=4 m=9
